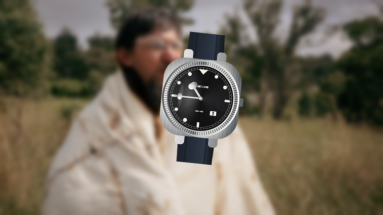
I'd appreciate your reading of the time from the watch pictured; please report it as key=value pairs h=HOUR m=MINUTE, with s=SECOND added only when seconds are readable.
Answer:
h=10 m=45
